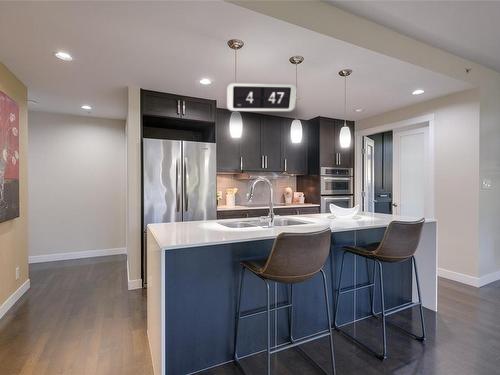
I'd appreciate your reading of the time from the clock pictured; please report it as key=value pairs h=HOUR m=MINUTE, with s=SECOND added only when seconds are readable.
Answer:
h=4 m=47
